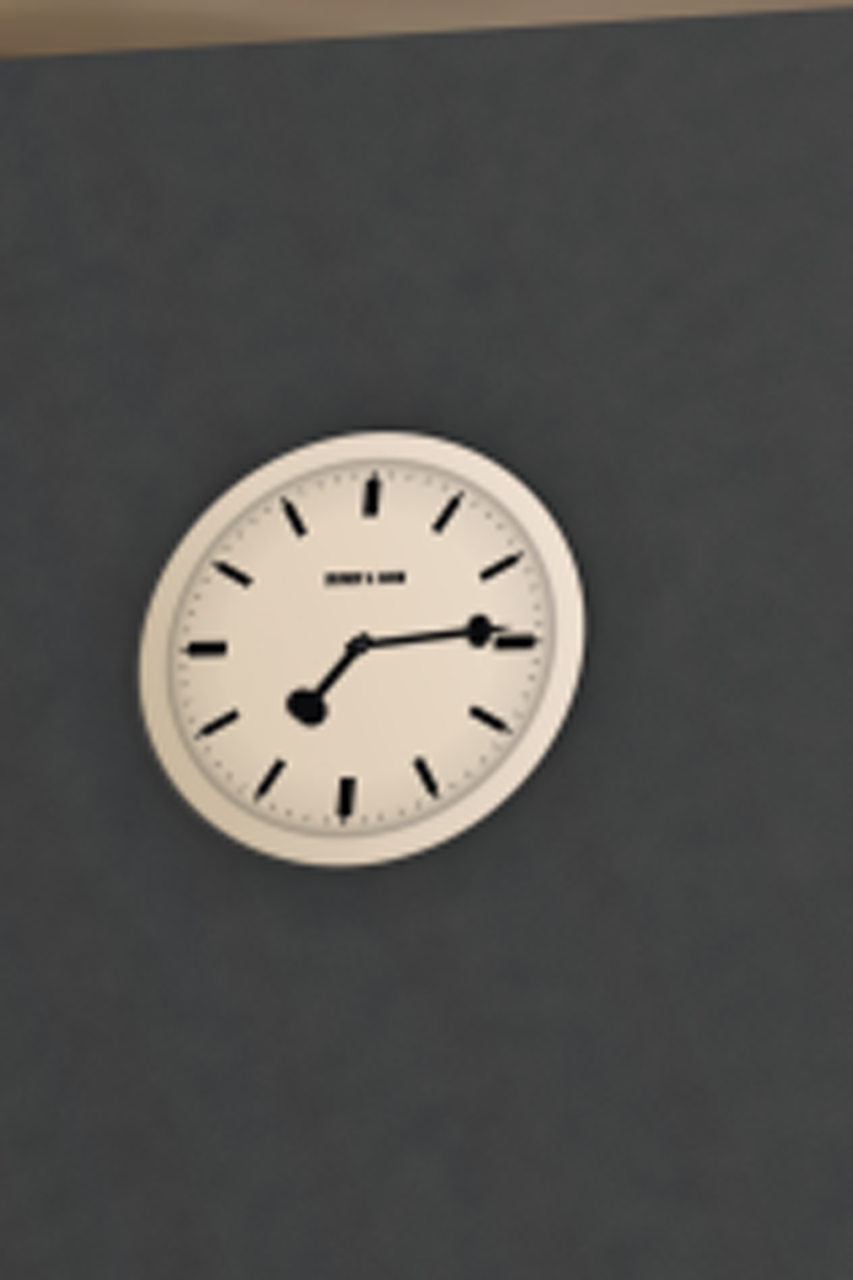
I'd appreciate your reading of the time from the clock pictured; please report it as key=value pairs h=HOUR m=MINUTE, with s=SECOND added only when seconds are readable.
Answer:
h=7 m=14
